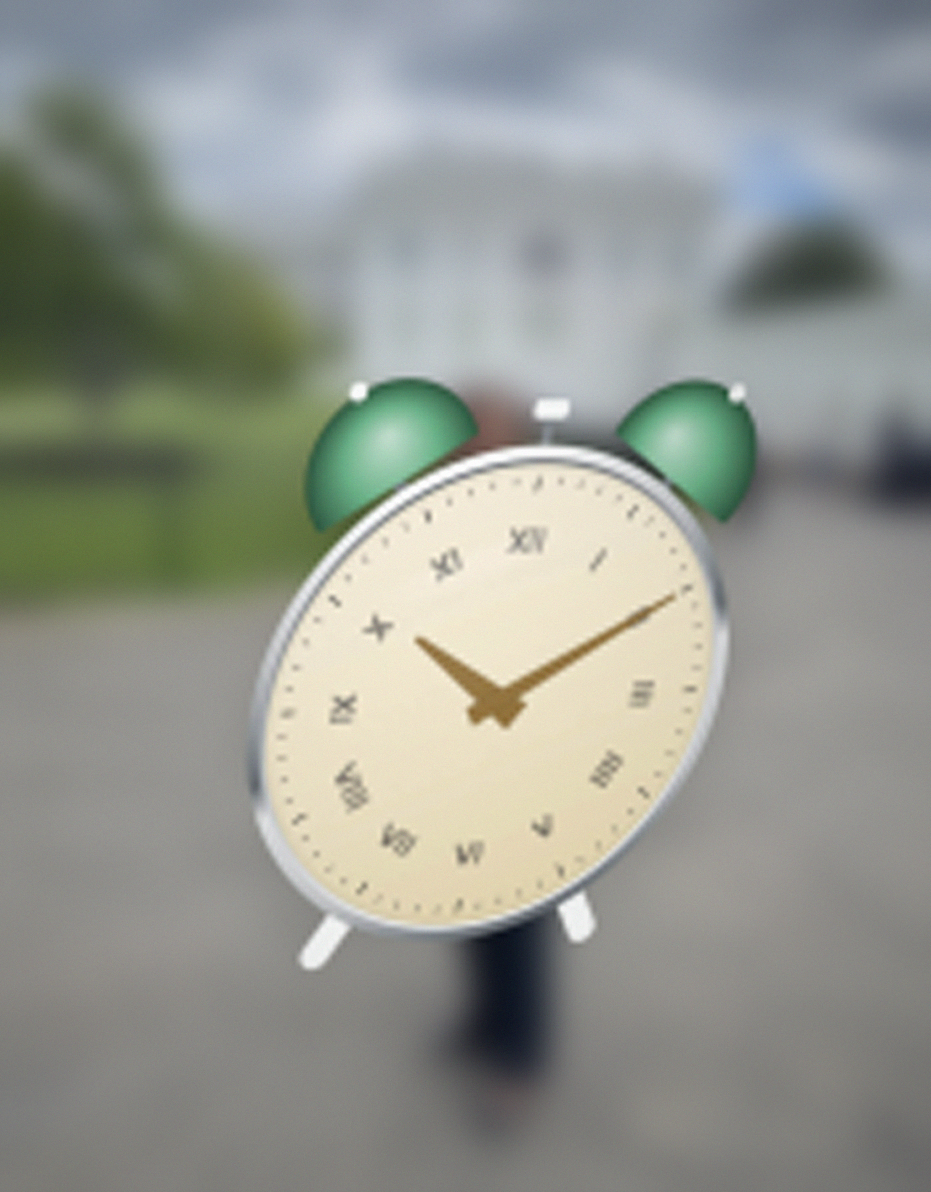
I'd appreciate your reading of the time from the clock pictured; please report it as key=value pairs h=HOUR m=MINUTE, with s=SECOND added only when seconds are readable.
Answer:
h=10 m=10
